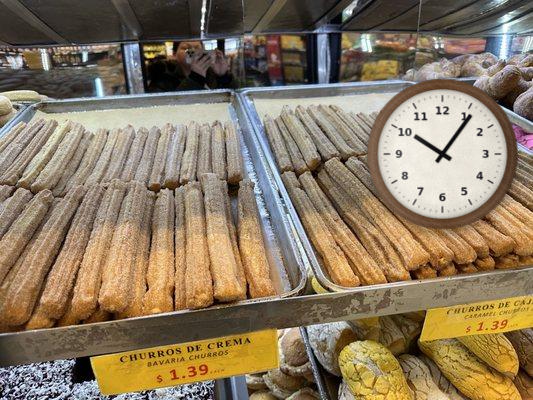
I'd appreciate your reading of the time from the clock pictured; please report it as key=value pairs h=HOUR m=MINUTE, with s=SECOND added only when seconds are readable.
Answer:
h=10 m=6
